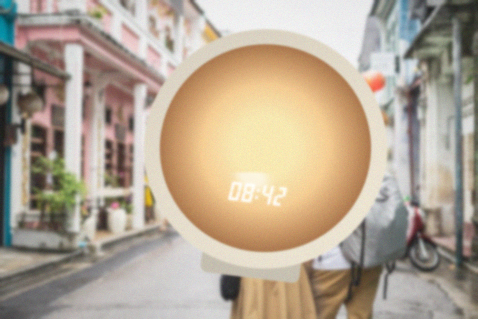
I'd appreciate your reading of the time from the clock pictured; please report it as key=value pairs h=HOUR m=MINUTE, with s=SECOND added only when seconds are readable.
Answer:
h=8 m=42
